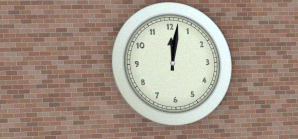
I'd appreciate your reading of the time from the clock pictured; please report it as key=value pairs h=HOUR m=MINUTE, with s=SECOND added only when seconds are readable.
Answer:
h=12 m=2
